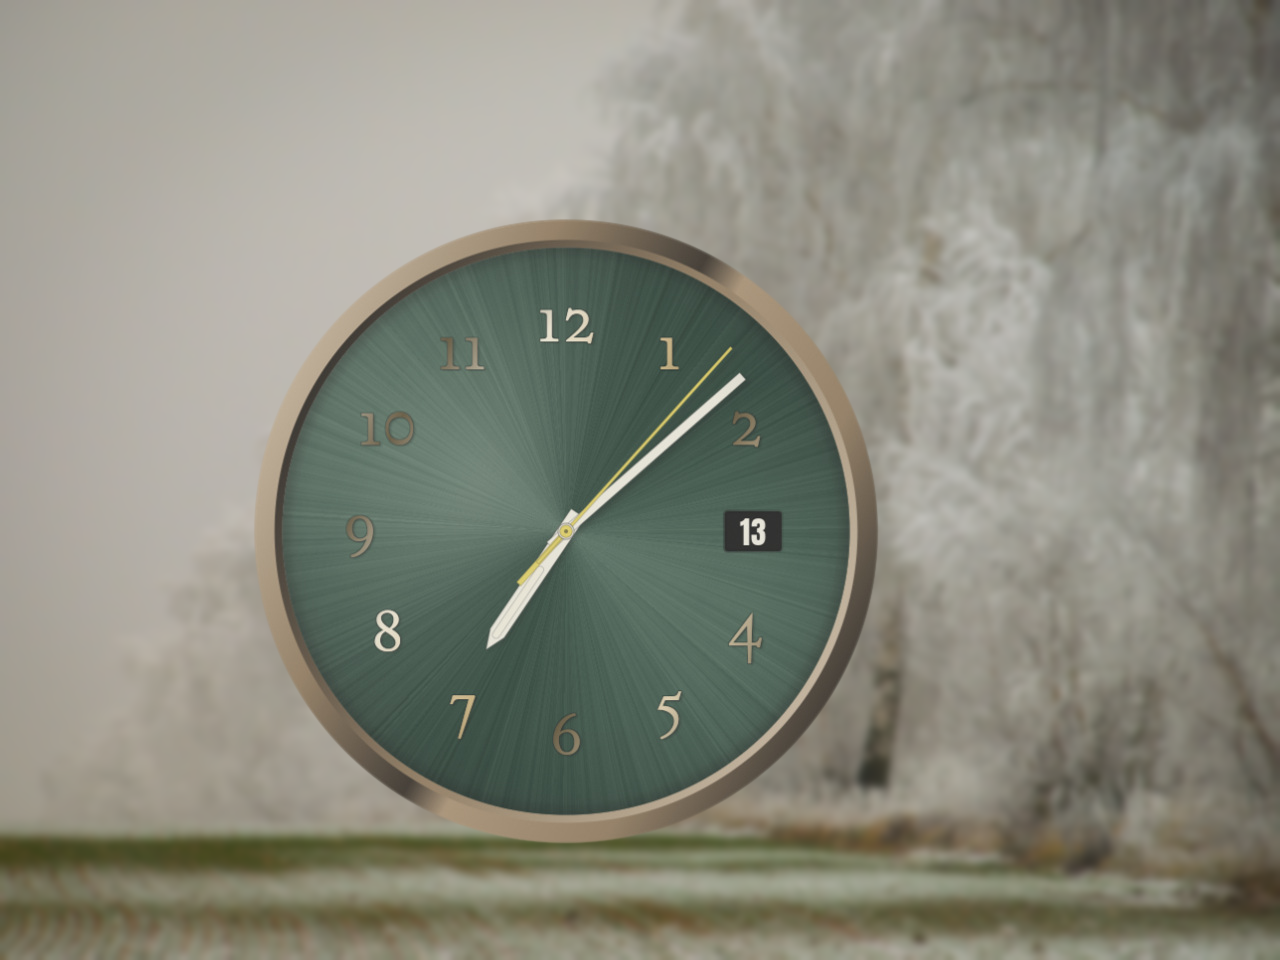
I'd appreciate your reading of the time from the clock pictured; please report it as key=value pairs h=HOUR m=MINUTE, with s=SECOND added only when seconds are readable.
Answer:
h=7 m=8 s=7
